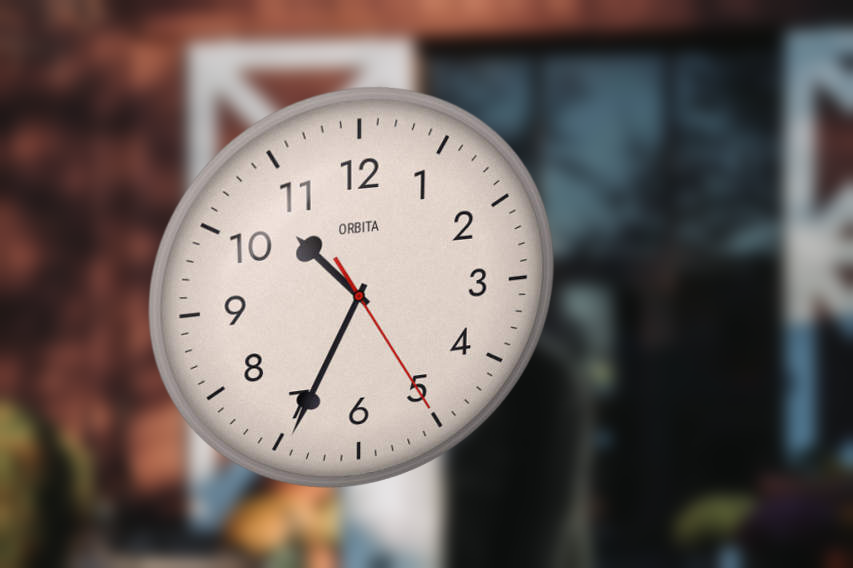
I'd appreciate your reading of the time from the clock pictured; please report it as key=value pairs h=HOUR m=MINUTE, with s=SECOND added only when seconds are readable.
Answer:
h=10 m=34 s=25
